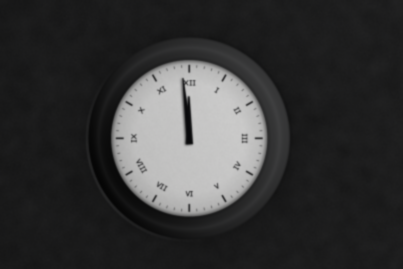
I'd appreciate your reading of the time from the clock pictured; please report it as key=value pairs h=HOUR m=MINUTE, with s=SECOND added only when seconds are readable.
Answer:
h=11 m=59
